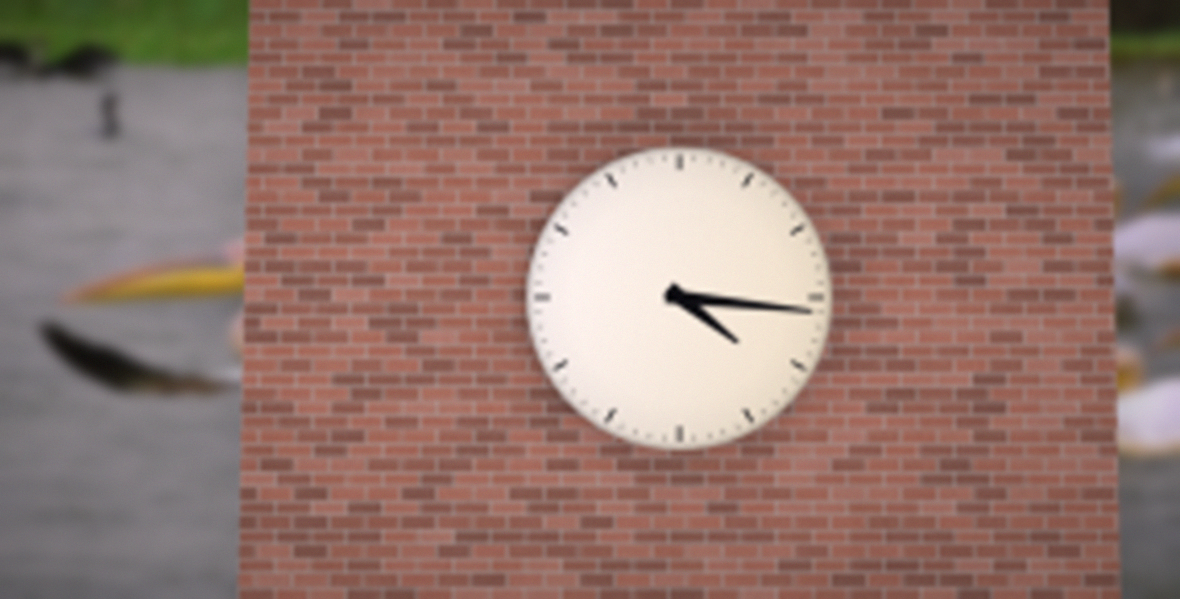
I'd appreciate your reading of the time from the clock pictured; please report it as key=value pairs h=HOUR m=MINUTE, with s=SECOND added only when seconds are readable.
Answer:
h=4 m=16
